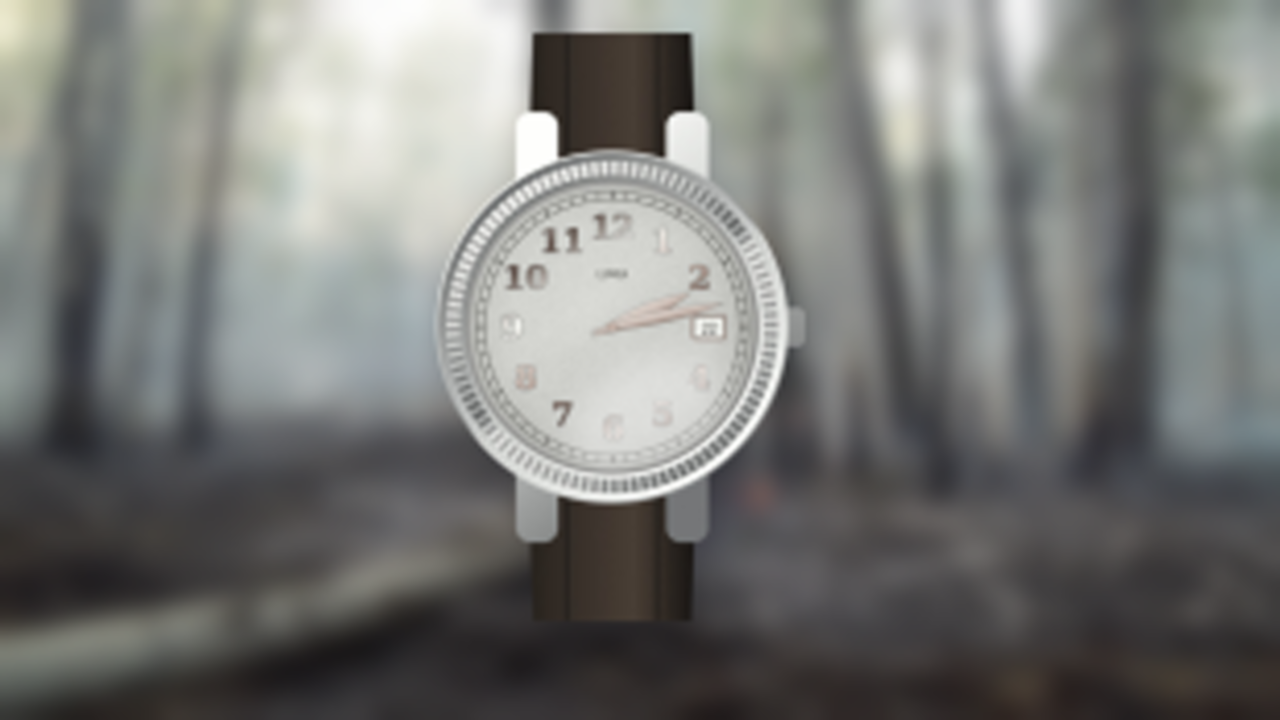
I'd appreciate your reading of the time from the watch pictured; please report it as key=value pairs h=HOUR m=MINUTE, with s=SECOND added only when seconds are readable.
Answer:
h=2 m=13
